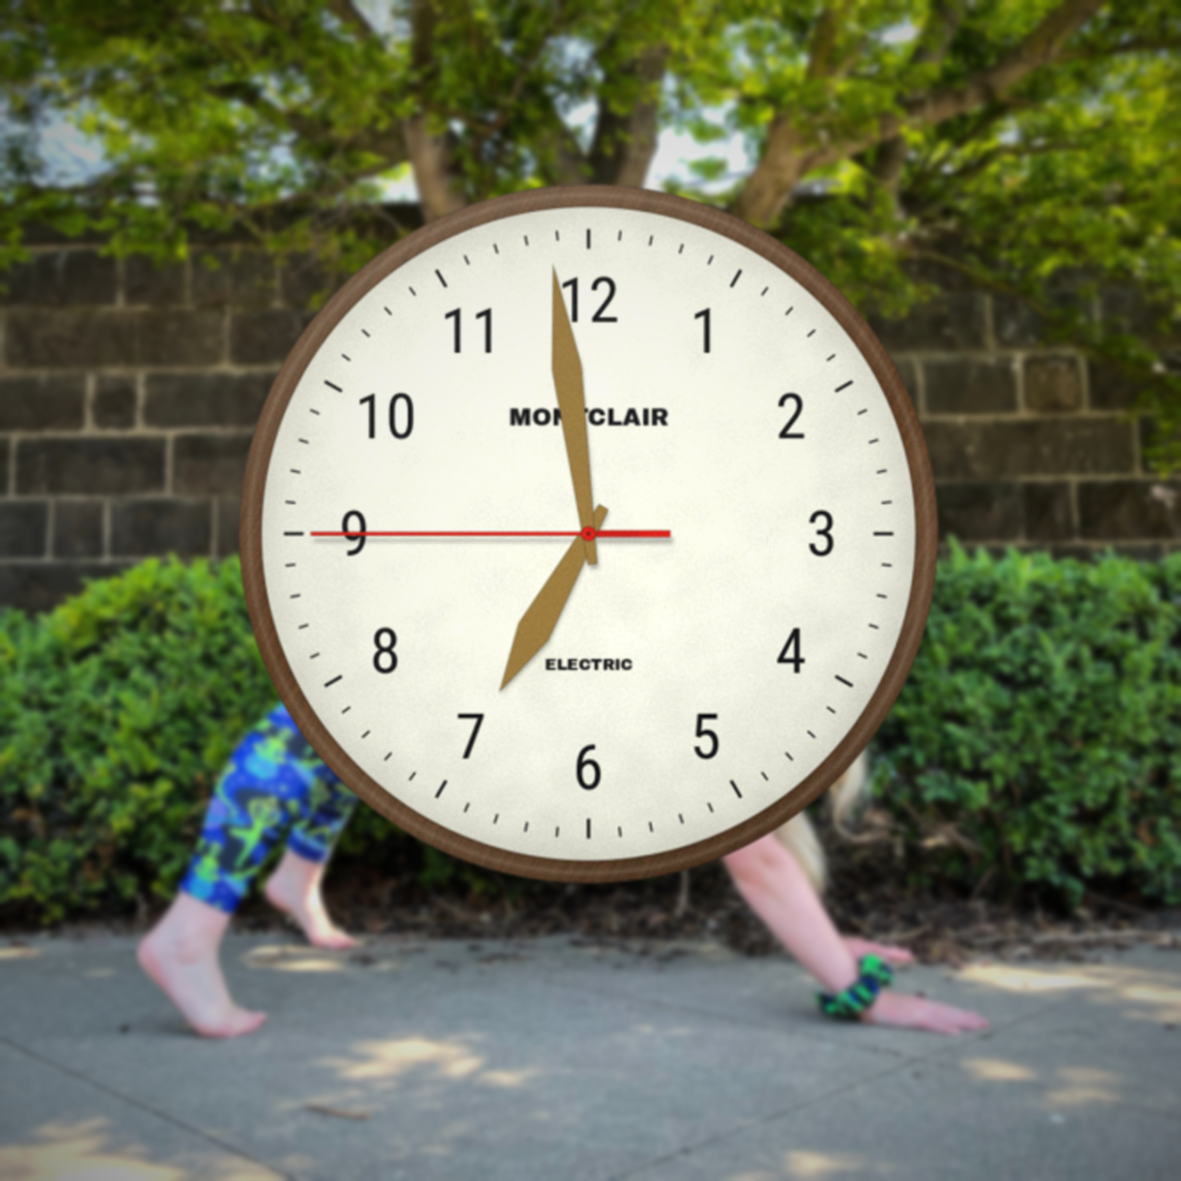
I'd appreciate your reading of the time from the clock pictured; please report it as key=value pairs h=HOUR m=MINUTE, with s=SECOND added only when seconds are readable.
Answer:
h=6 m=58 s=45
